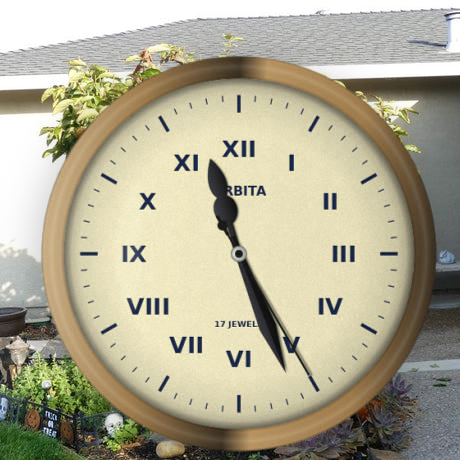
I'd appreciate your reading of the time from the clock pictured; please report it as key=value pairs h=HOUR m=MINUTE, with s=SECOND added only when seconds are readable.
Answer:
h=11 m=26 s=25
